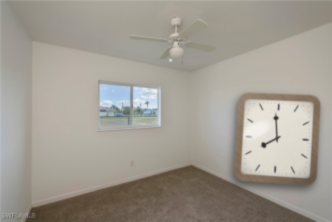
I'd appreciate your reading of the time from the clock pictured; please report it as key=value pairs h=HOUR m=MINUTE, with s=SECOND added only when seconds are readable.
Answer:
h=7 m=59
